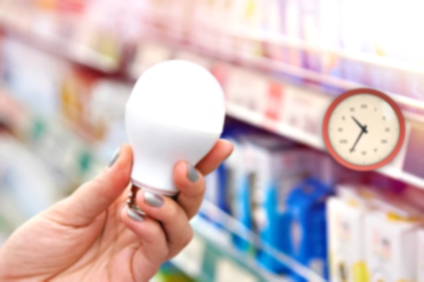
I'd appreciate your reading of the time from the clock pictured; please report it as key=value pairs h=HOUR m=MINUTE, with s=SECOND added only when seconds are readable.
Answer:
h=10 m=35
